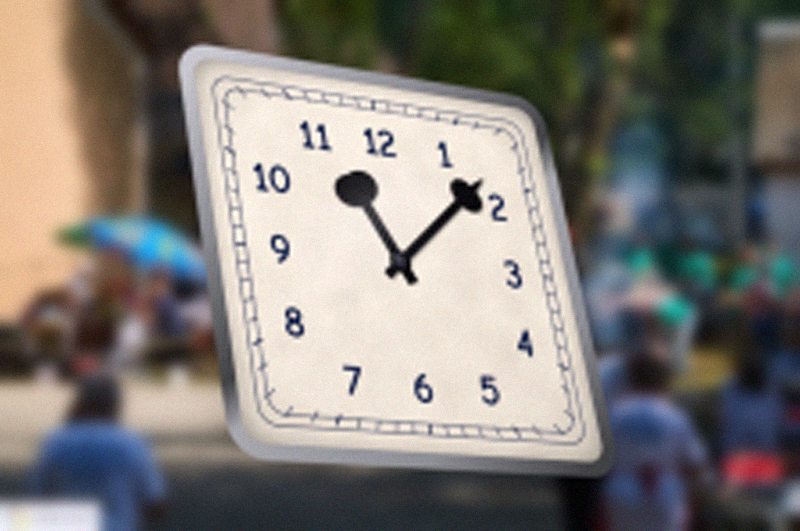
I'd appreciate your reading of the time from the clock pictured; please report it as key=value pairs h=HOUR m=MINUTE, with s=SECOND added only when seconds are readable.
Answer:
h=11 m=8
